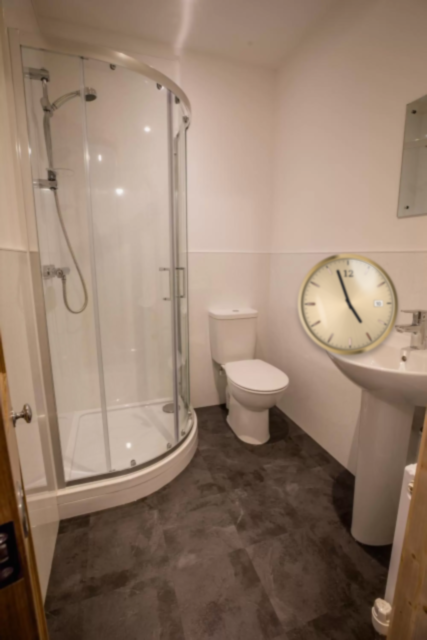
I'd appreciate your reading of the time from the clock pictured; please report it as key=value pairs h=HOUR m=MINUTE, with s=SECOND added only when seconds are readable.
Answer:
h=4 m=57
